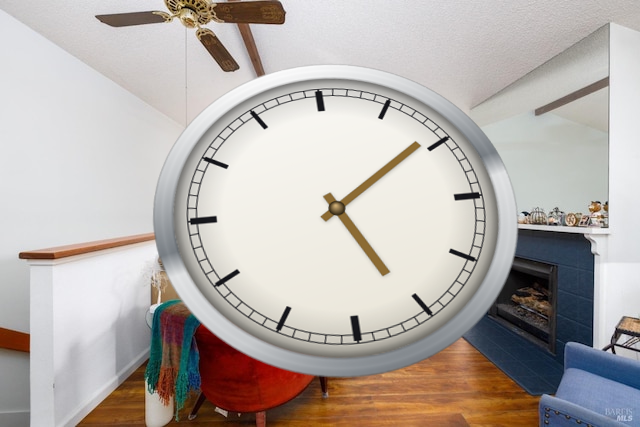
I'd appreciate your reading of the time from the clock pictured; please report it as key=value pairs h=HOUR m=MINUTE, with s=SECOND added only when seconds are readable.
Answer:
h=5 m=9
